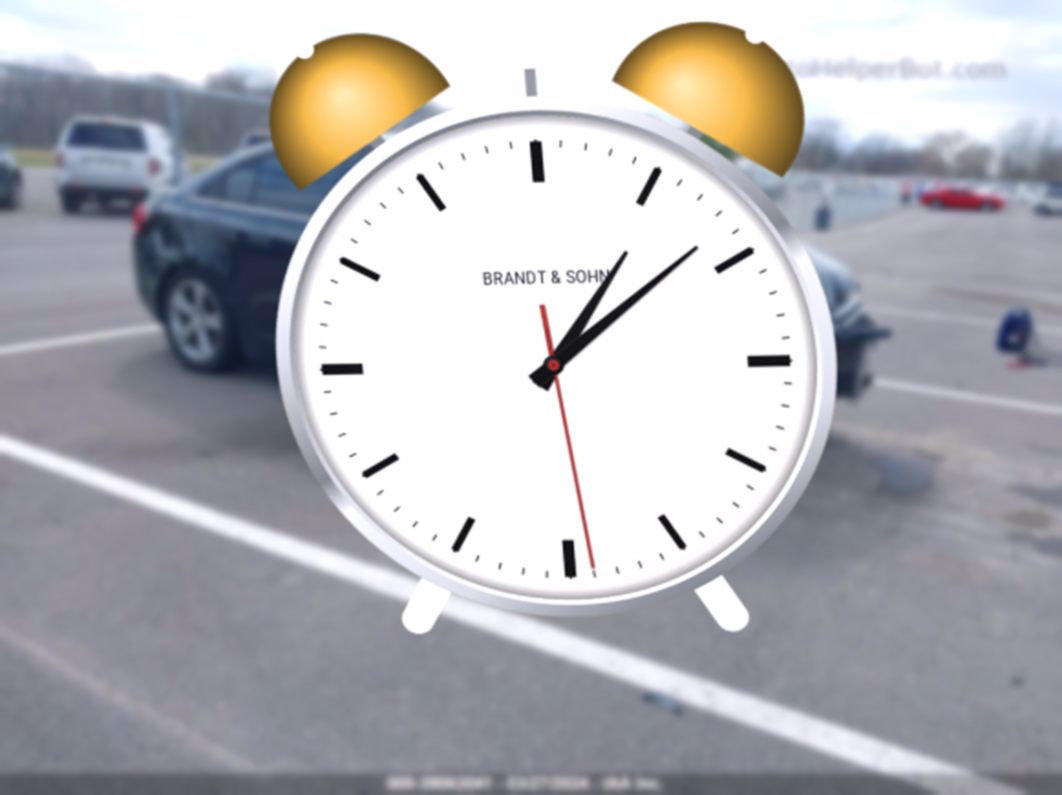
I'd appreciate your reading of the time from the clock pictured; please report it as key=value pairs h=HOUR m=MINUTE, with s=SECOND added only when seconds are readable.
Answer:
h=1 m=8 s=29
